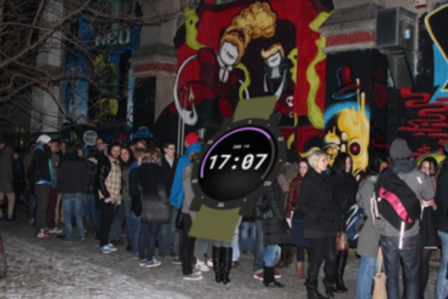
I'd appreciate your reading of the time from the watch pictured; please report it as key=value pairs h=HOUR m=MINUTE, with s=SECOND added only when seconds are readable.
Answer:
h=17 m=7
